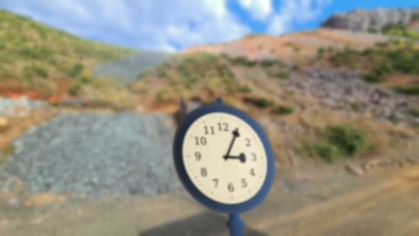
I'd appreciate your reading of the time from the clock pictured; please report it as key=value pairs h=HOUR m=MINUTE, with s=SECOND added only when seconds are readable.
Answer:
h=3 m=5
